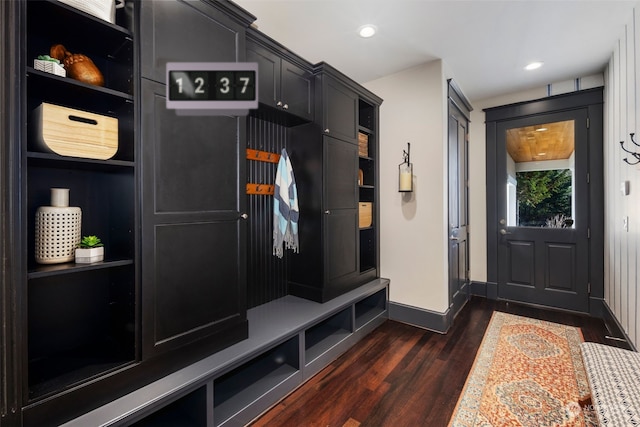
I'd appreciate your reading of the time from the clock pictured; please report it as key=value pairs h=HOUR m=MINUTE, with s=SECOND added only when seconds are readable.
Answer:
h=12 m=37
